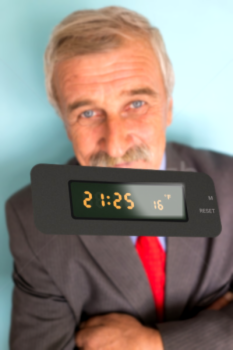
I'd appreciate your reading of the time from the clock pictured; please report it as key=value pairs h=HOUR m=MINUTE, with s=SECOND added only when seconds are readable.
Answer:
h=21 m=25
